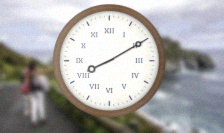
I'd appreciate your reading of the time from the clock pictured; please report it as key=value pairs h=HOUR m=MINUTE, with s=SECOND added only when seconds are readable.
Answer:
h=8 m=10
